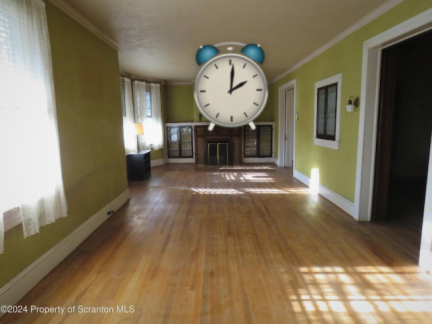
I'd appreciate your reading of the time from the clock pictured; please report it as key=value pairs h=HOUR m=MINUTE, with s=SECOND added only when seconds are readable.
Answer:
h=2 m=1
